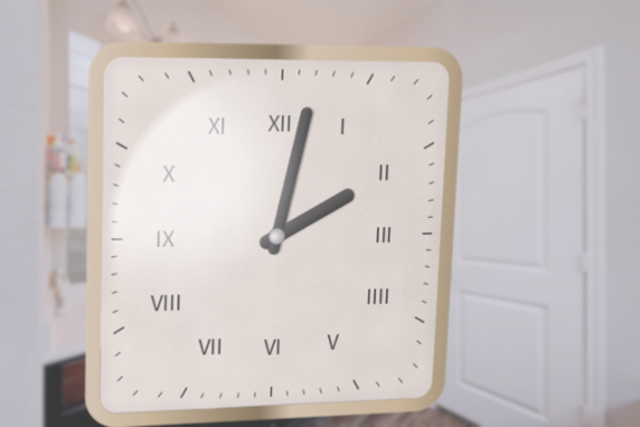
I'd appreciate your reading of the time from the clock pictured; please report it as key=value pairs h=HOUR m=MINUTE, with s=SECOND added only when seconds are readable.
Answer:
h=2 m=2
